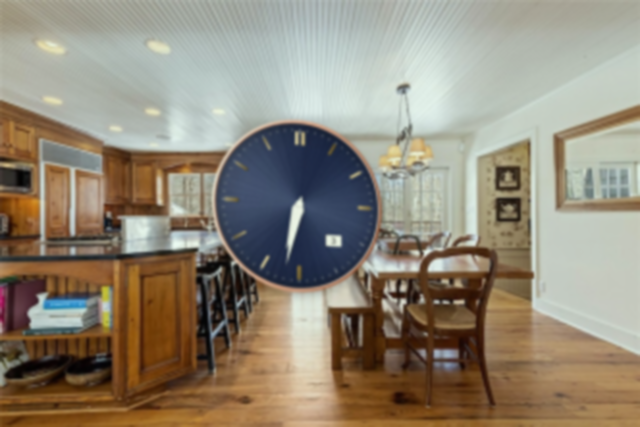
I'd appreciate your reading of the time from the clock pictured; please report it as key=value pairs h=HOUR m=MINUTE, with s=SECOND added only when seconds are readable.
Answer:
h=6 m=32
